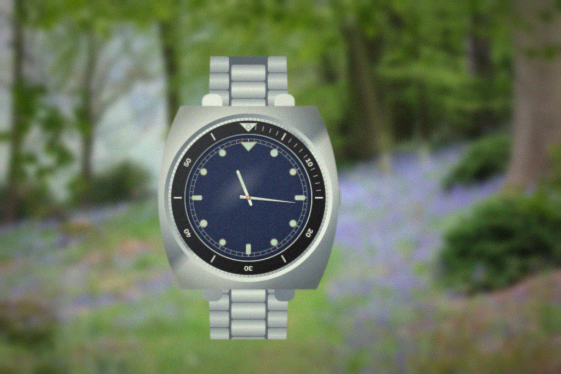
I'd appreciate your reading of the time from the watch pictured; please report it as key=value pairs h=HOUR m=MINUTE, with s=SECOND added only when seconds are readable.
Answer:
h=11 m=16
